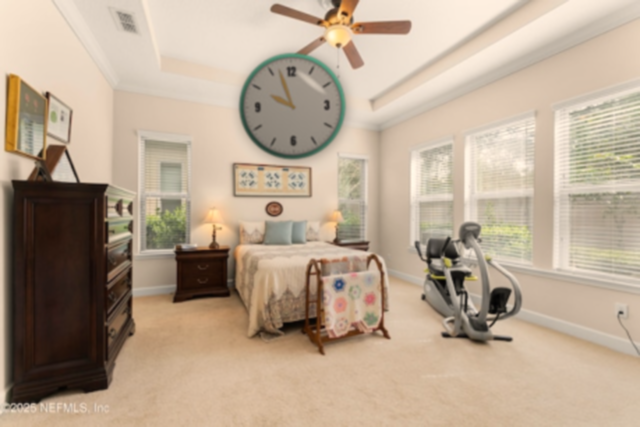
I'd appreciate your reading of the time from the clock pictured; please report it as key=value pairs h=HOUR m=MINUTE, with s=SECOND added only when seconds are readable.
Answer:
h=9 m=57
